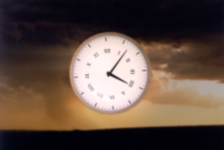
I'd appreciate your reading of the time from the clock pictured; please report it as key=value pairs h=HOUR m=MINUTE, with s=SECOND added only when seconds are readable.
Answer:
h=4 m=7
